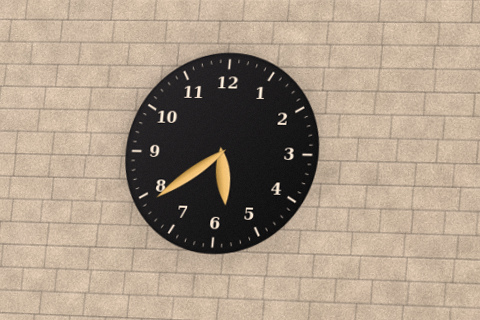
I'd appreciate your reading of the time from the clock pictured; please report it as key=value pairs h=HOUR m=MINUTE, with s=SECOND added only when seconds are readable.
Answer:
h=5 m=39
